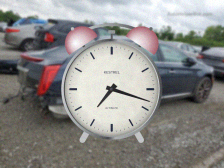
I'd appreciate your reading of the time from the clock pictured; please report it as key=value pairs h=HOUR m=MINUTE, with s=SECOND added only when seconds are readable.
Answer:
h=7 m=18
